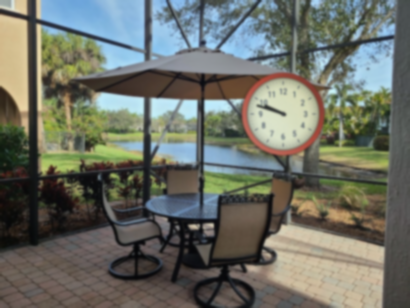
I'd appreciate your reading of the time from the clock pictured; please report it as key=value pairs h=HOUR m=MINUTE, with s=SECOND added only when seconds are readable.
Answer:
h=9 m=48
